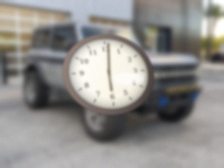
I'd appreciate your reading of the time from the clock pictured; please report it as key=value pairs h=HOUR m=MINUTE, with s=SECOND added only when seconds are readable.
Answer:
h=6 m=1
